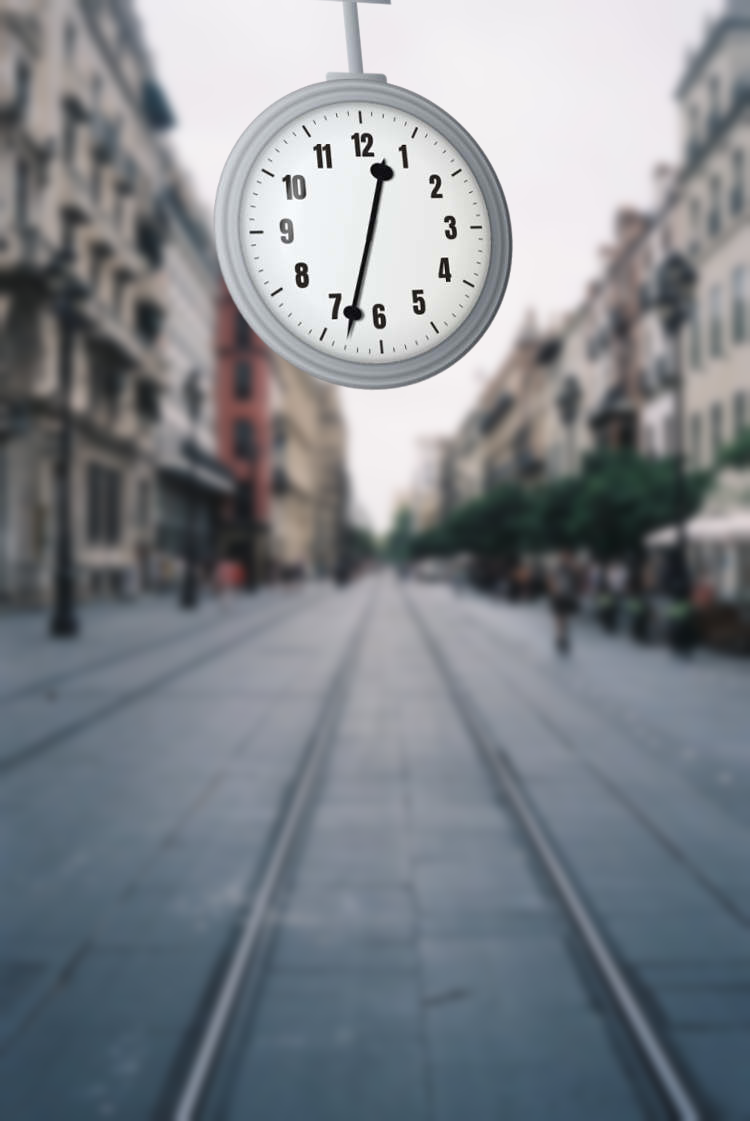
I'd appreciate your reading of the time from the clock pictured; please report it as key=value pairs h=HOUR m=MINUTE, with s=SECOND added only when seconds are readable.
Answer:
h=12 m=33
